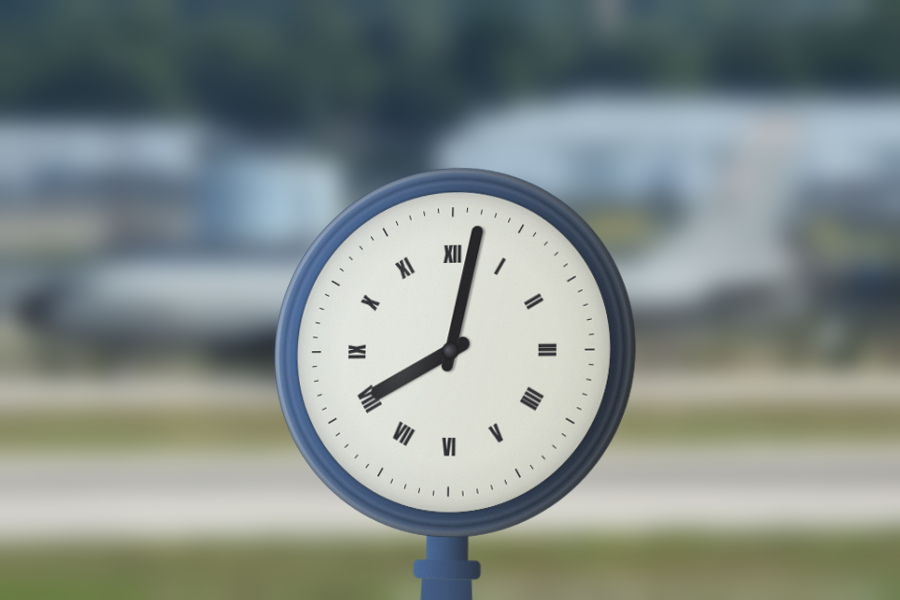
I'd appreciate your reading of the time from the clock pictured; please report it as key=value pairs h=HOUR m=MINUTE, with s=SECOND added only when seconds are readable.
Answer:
h=8 m=2
